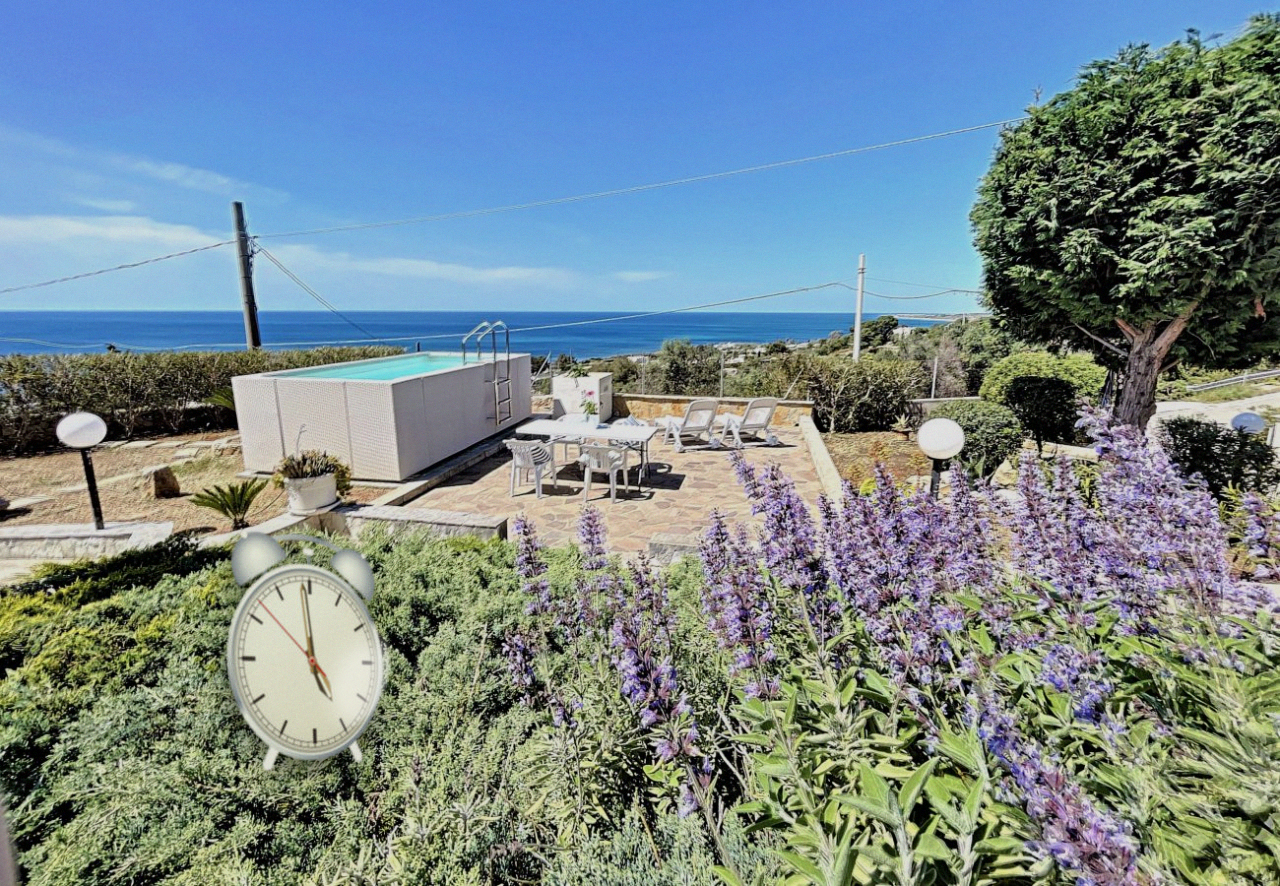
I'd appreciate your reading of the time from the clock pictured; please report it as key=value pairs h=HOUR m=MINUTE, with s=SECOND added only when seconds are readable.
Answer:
h=4 m=58 s=52
